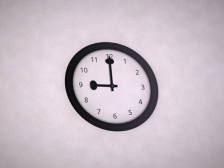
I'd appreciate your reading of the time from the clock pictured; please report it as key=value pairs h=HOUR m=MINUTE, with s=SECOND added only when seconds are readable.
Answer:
h=9 m=0
